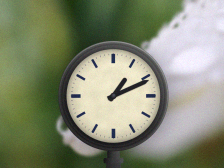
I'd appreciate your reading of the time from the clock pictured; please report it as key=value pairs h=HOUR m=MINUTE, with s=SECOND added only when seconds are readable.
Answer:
h=1 m=11
